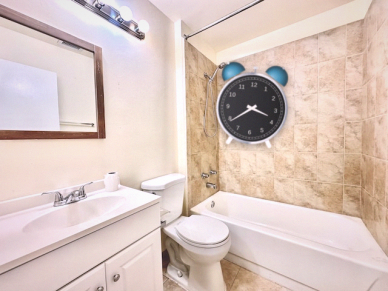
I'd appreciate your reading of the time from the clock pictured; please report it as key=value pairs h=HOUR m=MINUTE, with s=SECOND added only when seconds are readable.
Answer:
h=3 m=39
